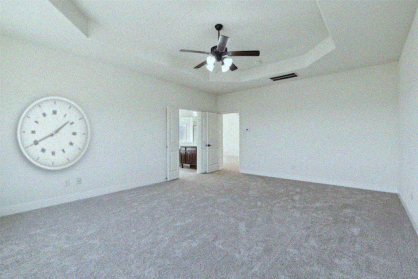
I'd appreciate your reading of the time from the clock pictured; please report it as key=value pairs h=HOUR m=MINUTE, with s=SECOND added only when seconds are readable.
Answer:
h=1 m=40
